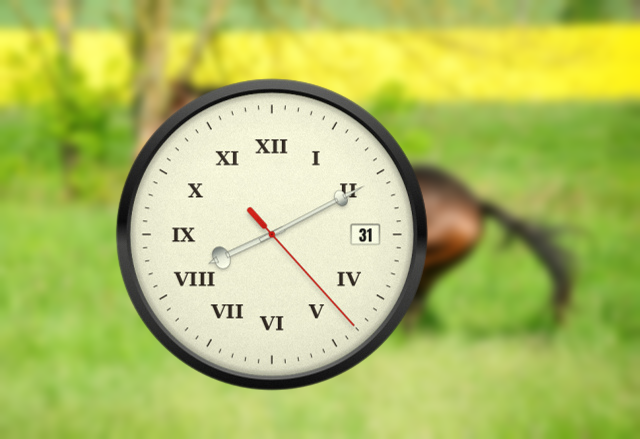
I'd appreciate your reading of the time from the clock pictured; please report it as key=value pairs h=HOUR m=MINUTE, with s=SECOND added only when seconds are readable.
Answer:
h=8 m=10 s=23
